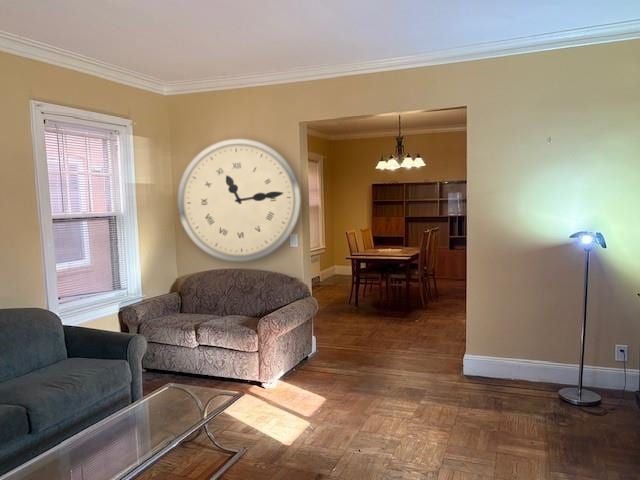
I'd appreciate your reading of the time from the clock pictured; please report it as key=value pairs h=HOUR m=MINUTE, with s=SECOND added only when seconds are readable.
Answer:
h=11 m=14
